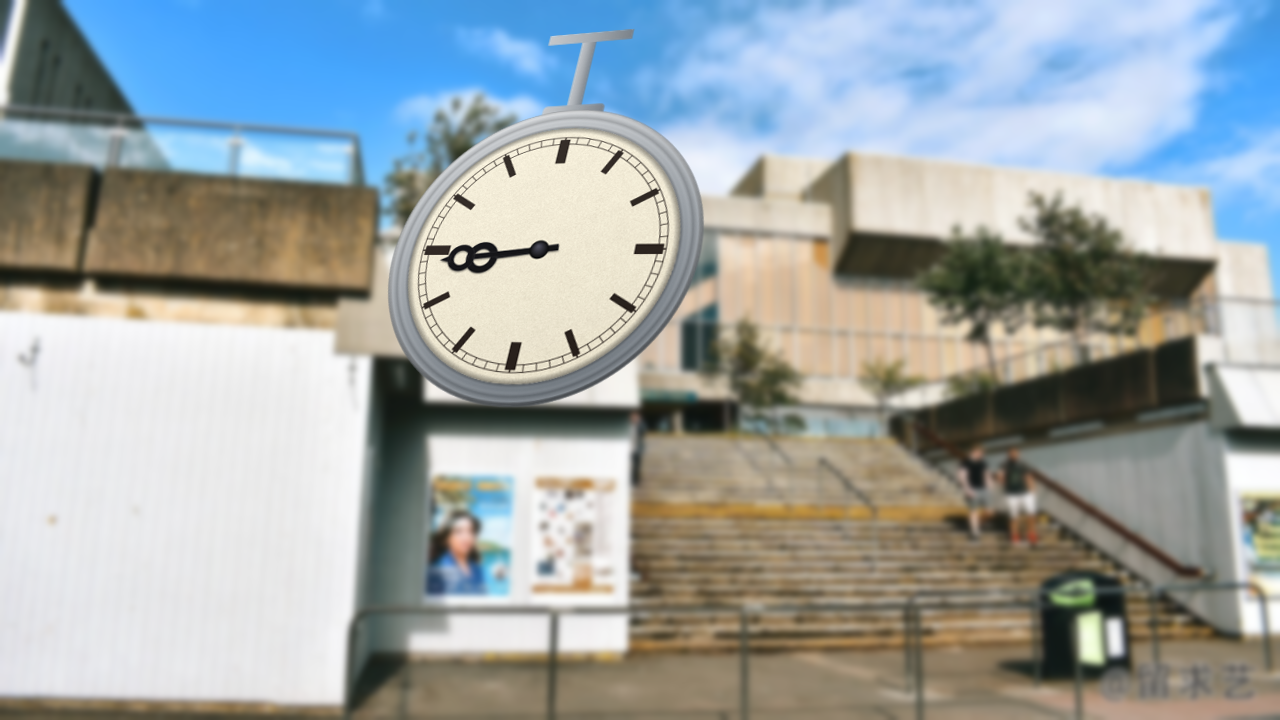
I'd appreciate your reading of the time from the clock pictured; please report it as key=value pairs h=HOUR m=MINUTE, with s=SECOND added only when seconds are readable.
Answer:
h=8 m=44
